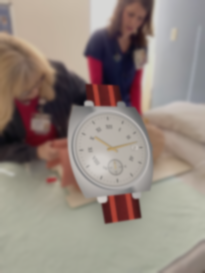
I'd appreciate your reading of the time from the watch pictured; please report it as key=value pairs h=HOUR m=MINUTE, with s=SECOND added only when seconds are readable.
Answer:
h=10 m=13
